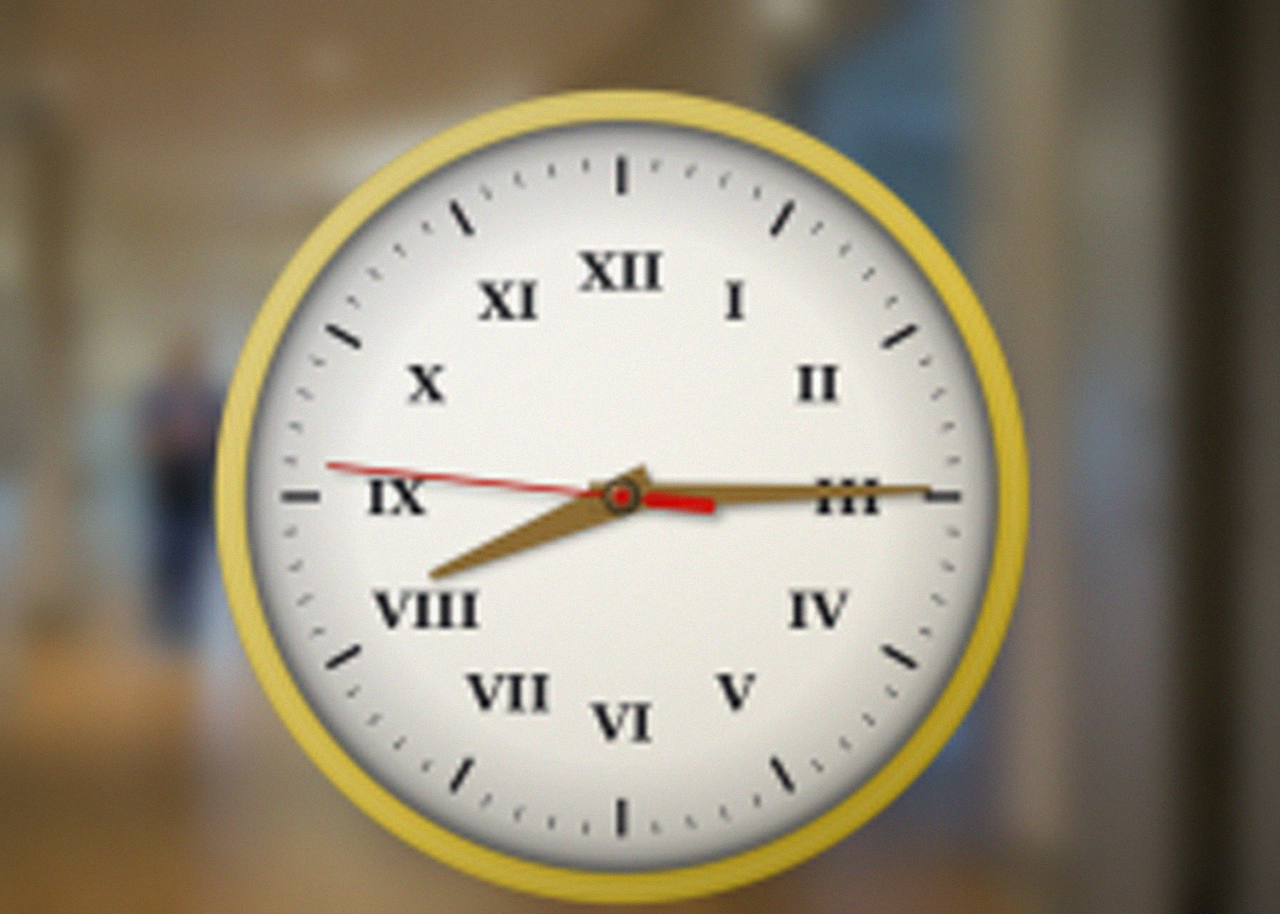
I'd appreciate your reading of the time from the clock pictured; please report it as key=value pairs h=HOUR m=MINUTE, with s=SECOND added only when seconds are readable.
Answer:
h=8 m=14 s=46
